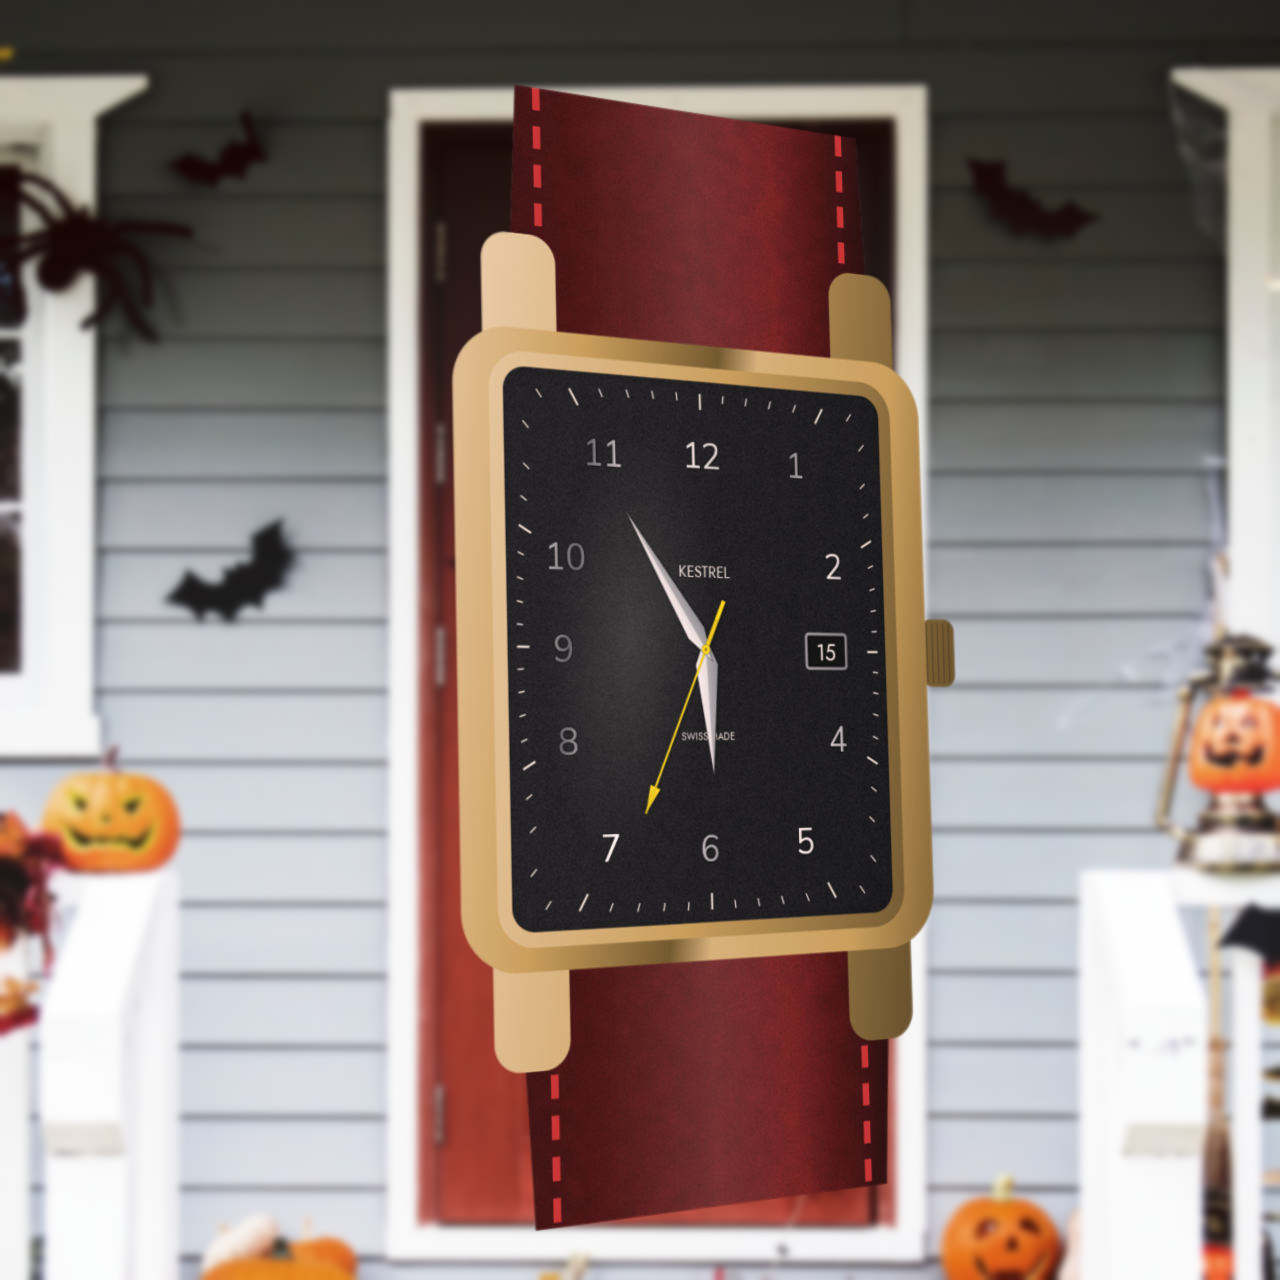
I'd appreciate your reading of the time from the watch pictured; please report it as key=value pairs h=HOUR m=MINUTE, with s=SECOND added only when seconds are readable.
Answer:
h=5 m=54 s=34
